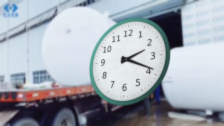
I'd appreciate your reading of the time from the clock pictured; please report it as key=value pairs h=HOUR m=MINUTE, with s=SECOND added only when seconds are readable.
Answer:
h=2 m=19
